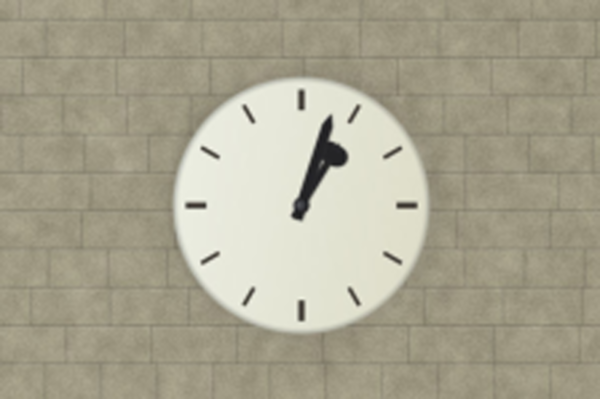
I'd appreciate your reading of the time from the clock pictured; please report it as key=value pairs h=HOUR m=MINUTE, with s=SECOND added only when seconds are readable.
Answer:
h=1 m=3
